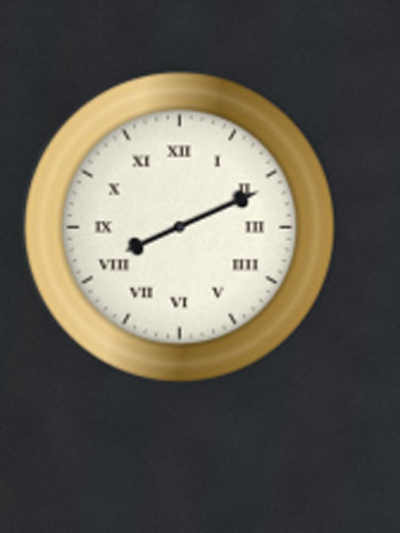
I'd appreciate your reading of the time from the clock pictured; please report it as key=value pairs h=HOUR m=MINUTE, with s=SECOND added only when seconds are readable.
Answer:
h=8 m=11
